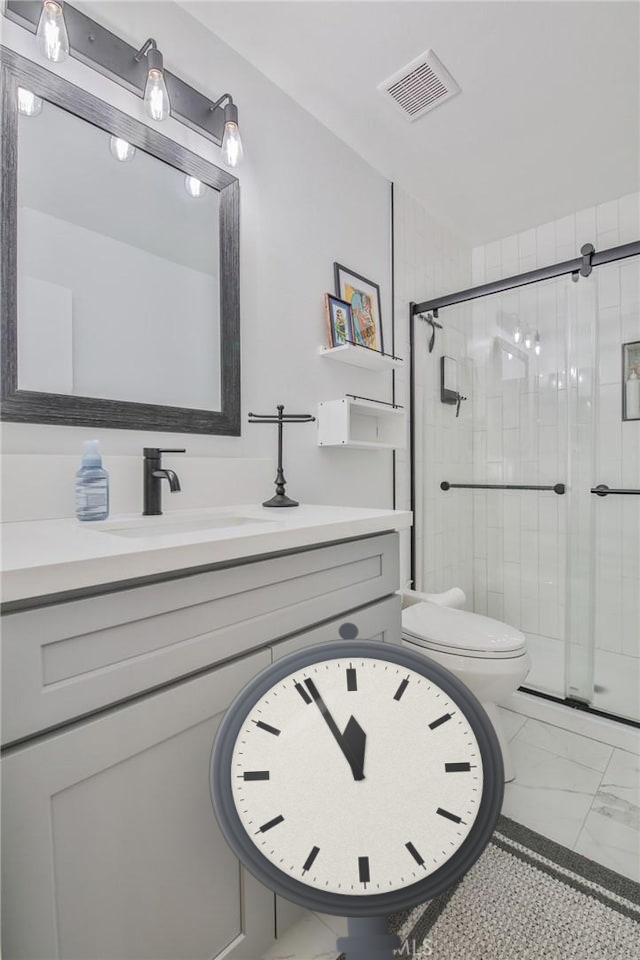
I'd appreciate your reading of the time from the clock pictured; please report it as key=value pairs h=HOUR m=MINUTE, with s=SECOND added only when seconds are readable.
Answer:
h=11 m=56
